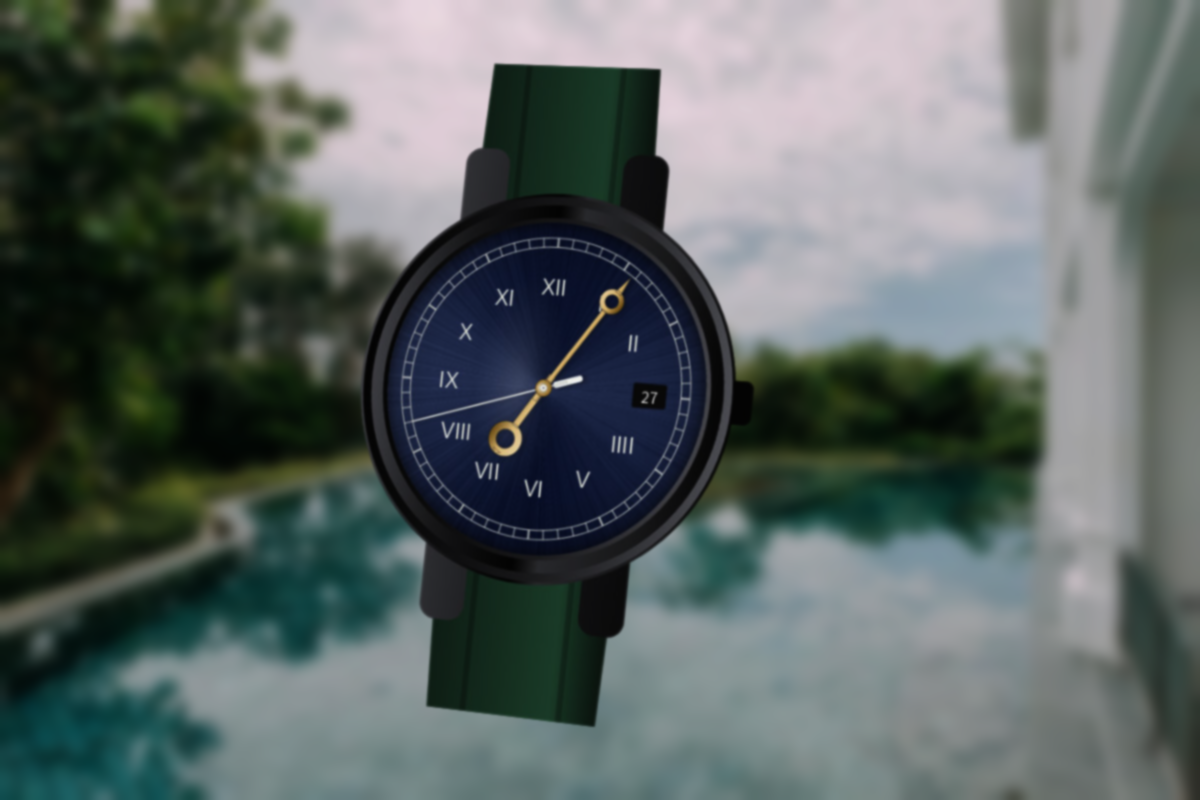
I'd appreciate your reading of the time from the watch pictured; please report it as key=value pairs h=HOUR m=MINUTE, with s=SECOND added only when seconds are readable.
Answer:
h=7 m=5 s=42
